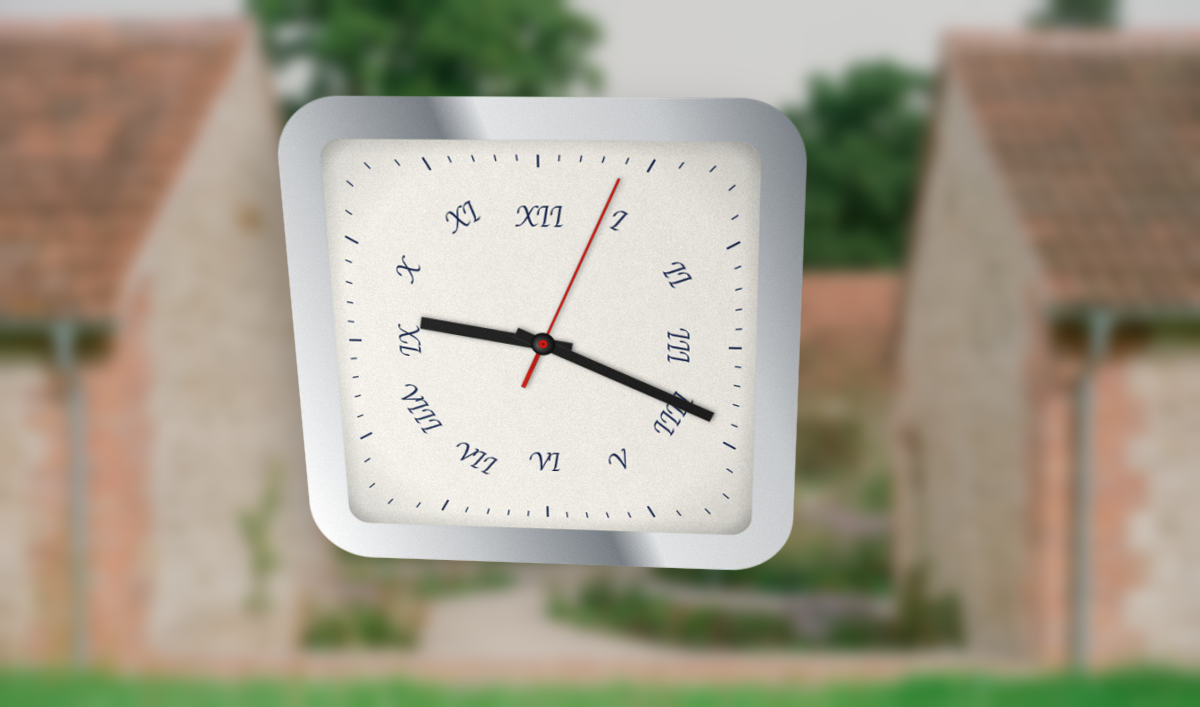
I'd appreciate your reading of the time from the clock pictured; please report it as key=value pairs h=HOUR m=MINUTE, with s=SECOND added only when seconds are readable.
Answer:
h=9 m=19 s=4
